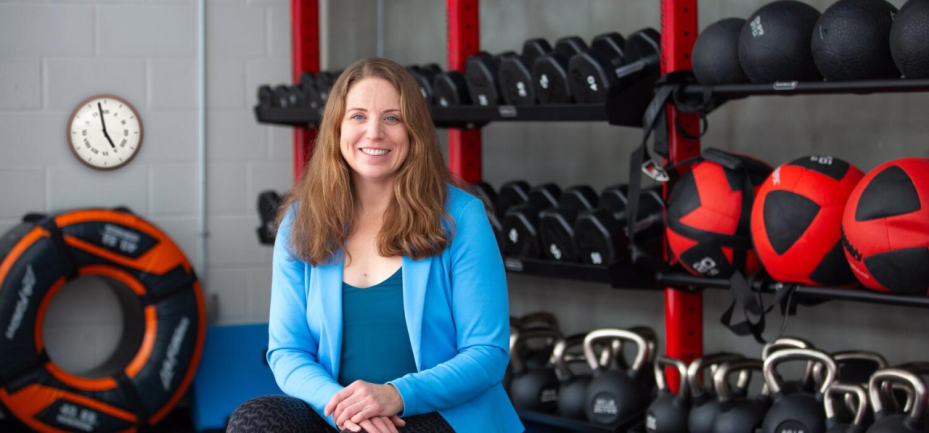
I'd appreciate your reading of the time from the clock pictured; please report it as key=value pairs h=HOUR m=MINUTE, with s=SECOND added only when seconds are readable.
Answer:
h=4 m=58
